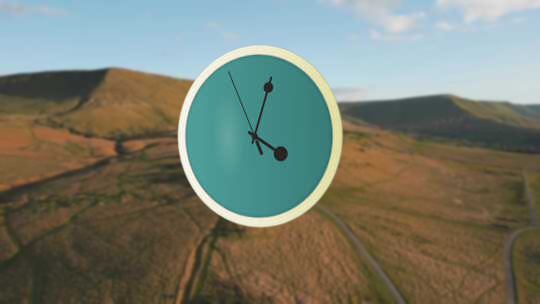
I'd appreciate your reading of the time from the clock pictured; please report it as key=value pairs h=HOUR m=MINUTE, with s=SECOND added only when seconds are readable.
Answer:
h=4 m=2 s=56
